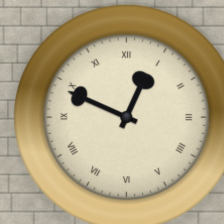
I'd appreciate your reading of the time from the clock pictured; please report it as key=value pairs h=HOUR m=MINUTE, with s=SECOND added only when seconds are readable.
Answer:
h=12 m=49
